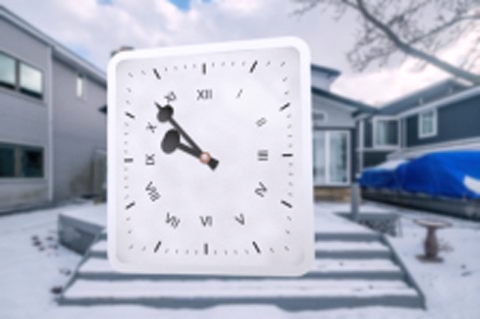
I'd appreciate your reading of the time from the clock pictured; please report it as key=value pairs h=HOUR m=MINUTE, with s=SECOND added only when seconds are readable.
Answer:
h=9 m=53
